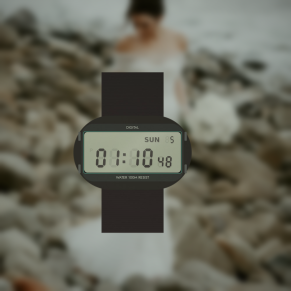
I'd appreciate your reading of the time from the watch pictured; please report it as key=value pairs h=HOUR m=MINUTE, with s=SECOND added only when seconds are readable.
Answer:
h=1 m=10 s=48
